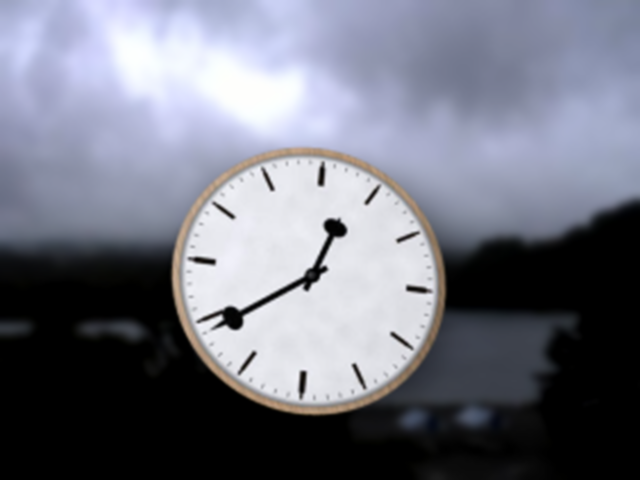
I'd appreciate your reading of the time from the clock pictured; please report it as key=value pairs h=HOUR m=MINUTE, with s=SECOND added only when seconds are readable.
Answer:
h=12 m=39
